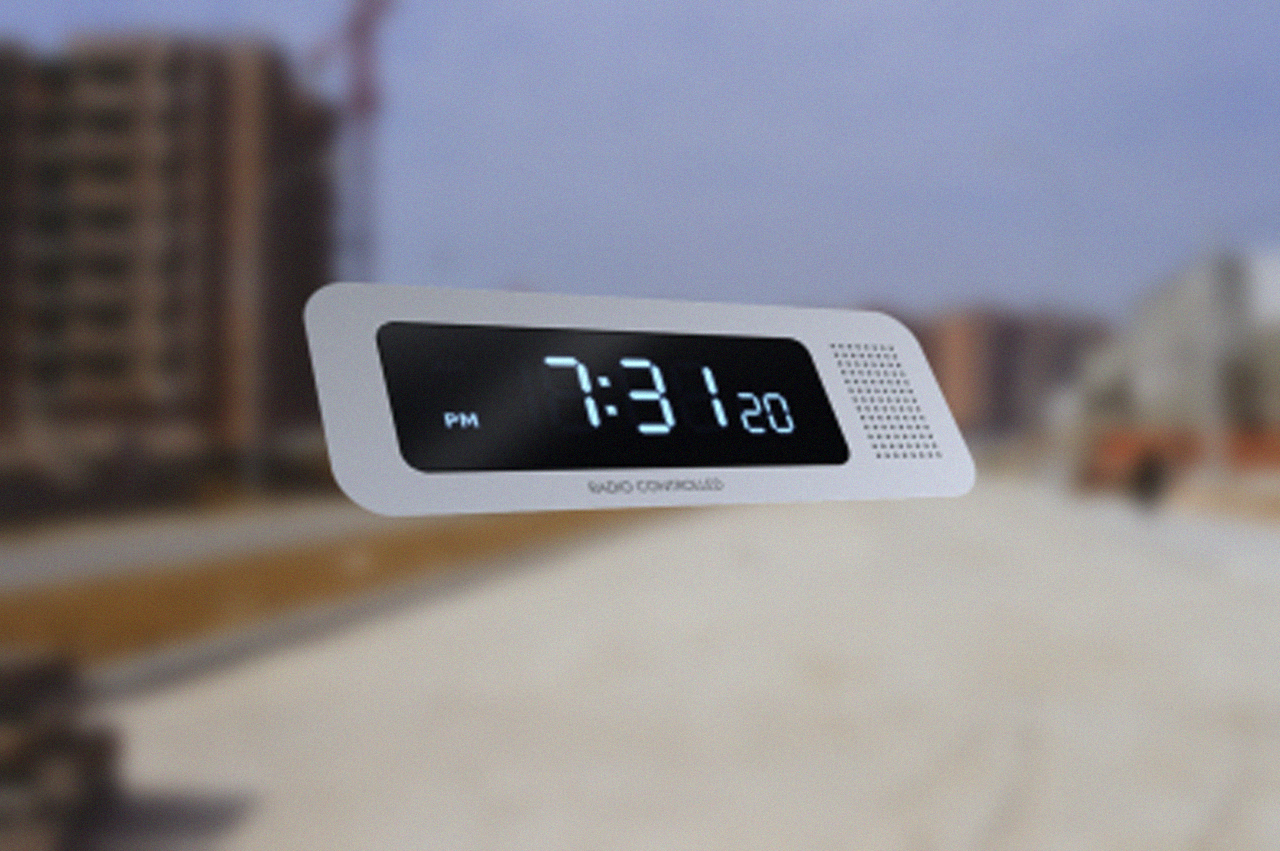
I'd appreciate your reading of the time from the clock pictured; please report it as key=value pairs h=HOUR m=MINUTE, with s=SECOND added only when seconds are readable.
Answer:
h=7 m=31 s=20
